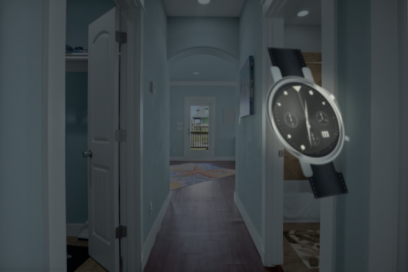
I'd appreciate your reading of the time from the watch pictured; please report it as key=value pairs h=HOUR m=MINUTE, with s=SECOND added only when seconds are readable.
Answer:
h=12 m=32
